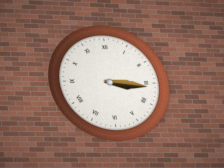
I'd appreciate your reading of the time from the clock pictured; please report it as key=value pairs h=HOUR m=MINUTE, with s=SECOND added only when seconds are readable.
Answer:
h=3 m=16
